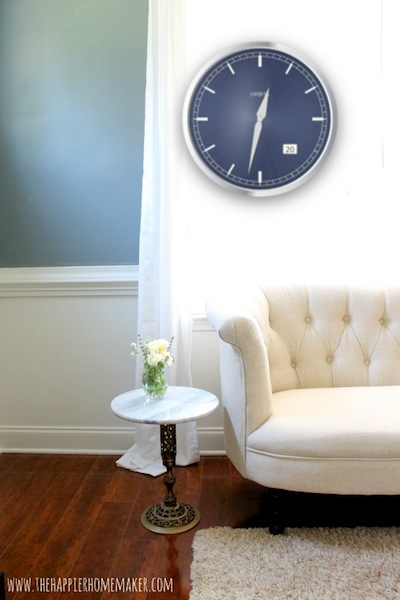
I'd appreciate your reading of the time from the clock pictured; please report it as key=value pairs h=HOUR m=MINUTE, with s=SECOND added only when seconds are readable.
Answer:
h=12 m=32
